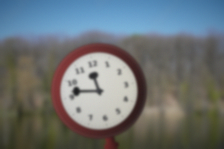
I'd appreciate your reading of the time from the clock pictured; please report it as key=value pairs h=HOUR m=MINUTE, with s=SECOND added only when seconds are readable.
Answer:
h=11 m=47
